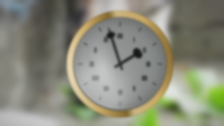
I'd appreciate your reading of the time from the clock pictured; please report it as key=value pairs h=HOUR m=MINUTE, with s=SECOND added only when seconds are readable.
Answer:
h=1 m=57
